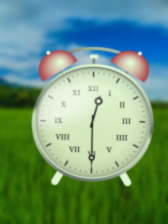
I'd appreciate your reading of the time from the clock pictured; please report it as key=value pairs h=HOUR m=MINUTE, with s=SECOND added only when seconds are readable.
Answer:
h=12 m=30
